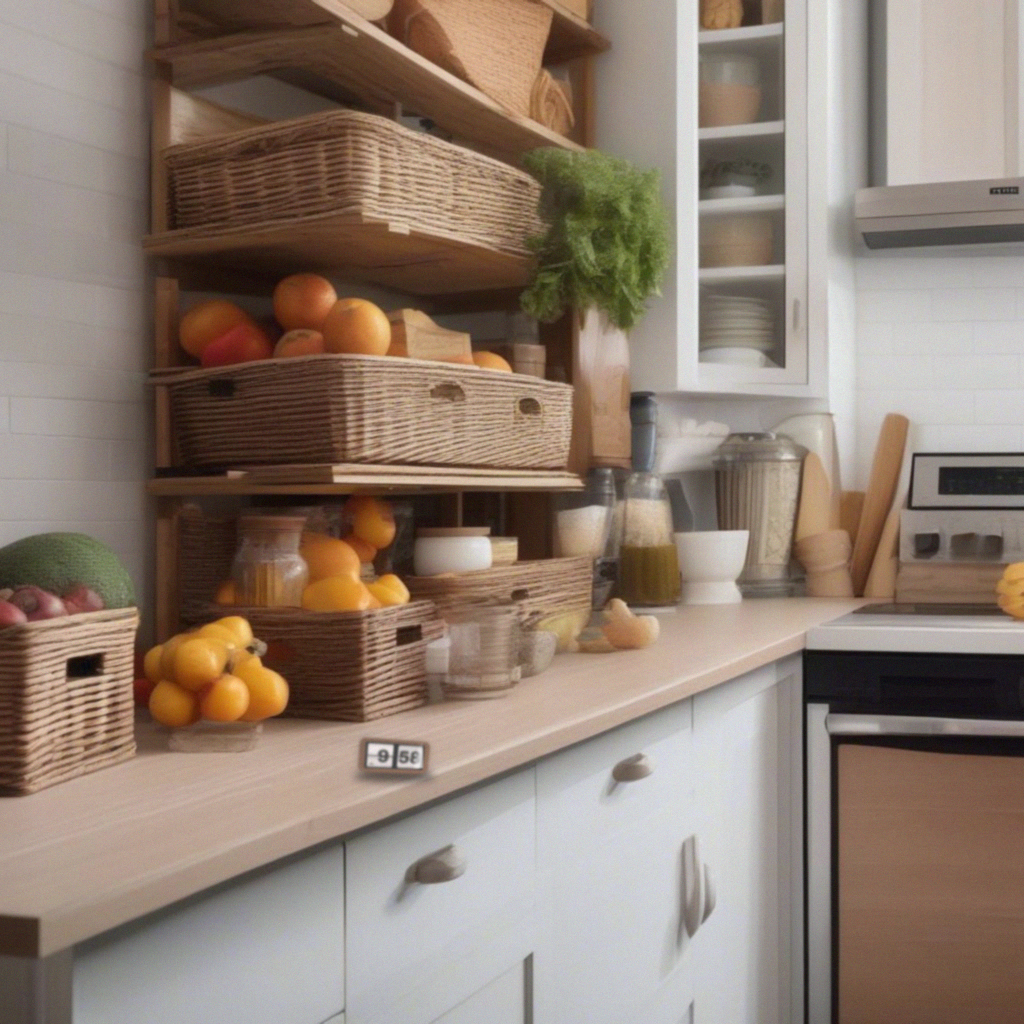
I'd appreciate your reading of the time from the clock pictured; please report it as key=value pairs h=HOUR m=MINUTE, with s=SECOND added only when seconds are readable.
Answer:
h=9 m=58
